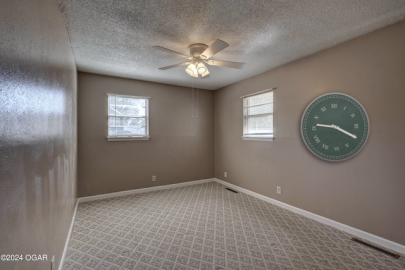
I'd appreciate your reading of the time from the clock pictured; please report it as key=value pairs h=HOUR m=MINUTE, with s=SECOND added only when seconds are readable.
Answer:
h=9 m=20
